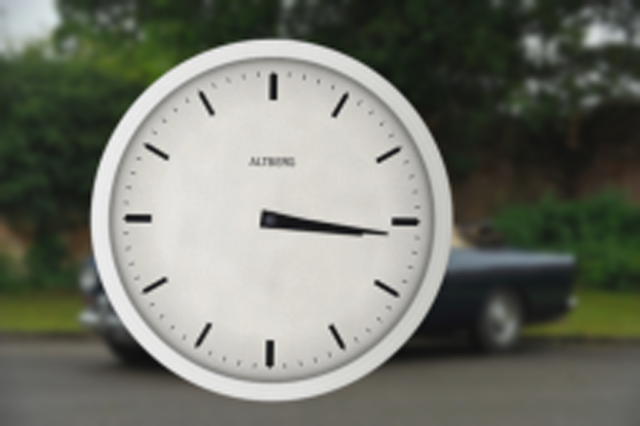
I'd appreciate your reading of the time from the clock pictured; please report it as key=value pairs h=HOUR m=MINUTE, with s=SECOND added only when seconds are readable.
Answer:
h=3 m=16
